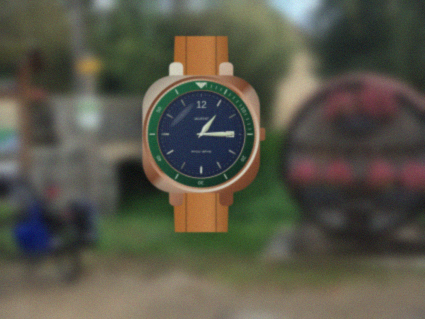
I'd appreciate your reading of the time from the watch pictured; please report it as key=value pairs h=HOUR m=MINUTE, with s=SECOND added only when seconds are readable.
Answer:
h=1 m=15
